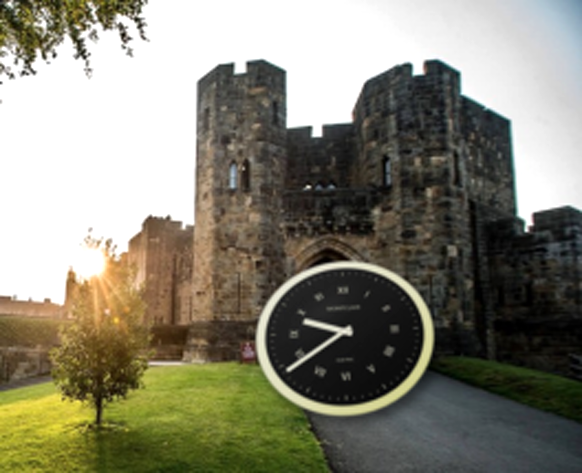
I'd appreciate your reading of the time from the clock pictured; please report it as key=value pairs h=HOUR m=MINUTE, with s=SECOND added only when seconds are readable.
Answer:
h=9 m=39
